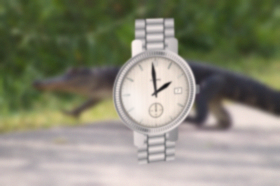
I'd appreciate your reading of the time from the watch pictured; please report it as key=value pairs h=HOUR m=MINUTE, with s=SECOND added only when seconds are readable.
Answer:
h=1 m=59
